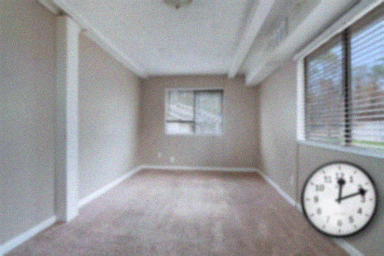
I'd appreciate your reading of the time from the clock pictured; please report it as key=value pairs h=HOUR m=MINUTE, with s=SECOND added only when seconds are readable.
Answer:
h=12 m=12
